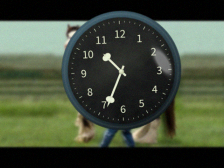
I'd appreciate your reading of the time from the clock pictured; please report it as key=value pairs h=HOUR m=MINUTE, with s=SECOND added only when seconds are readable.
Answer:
h=10 m=34
